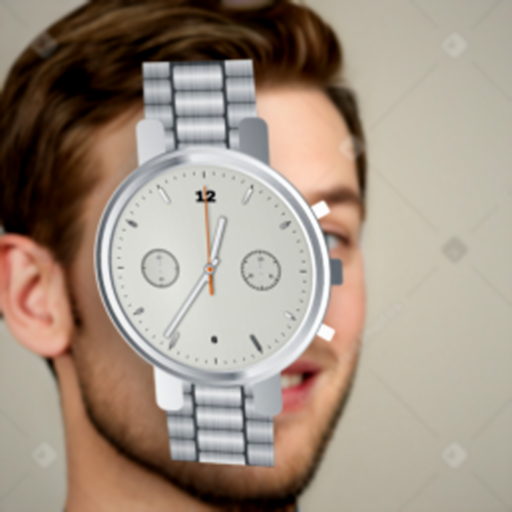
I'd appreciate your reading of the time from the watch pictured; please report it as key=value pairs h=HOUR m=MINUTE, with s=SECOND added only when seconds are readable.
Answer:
h=12 m=36
